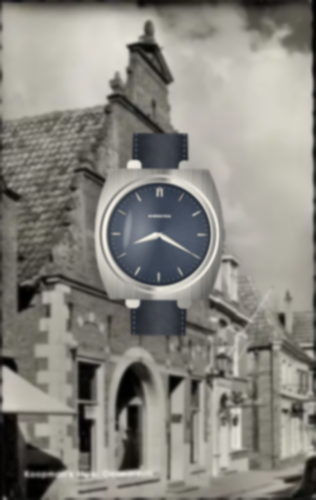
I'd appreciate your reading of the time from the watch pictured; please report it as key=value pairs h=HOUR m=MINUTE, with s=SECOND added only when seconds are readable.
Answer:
h=8 m=20
